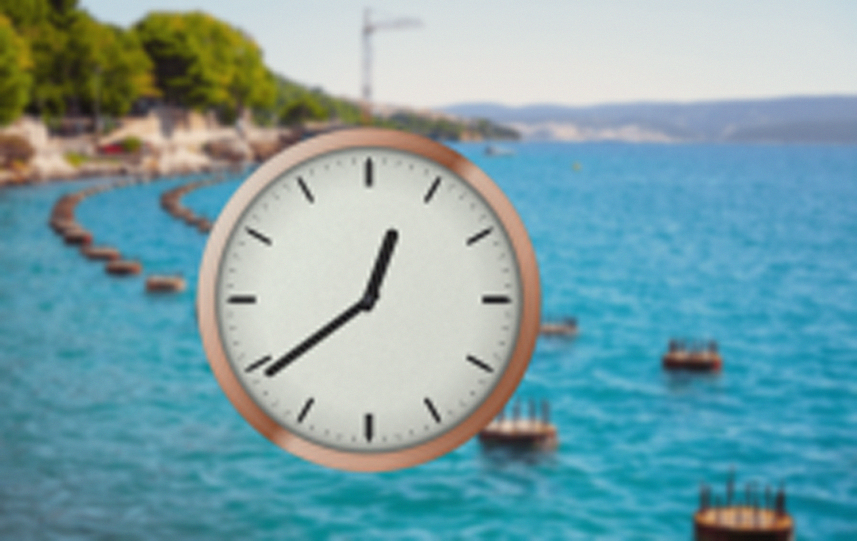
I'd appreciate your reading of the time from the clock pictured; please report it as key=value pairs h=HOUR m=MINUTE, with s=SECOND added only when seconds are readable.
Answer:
h=12 m=39
